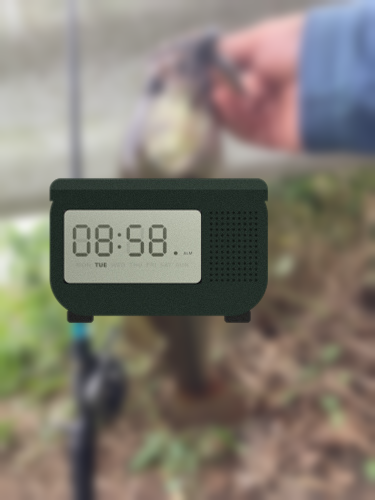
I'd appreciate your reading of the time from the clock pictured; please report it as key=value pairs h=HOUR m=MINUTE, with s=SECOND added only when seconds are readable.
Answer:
h=8 m=58
